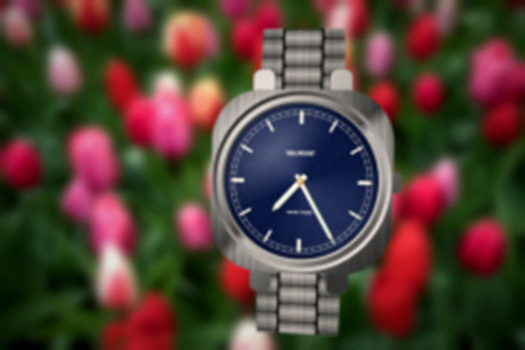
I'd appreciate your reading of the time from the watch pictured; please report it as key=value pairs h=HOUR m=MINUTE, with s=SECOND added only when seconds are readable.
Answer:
h=7 m=25
